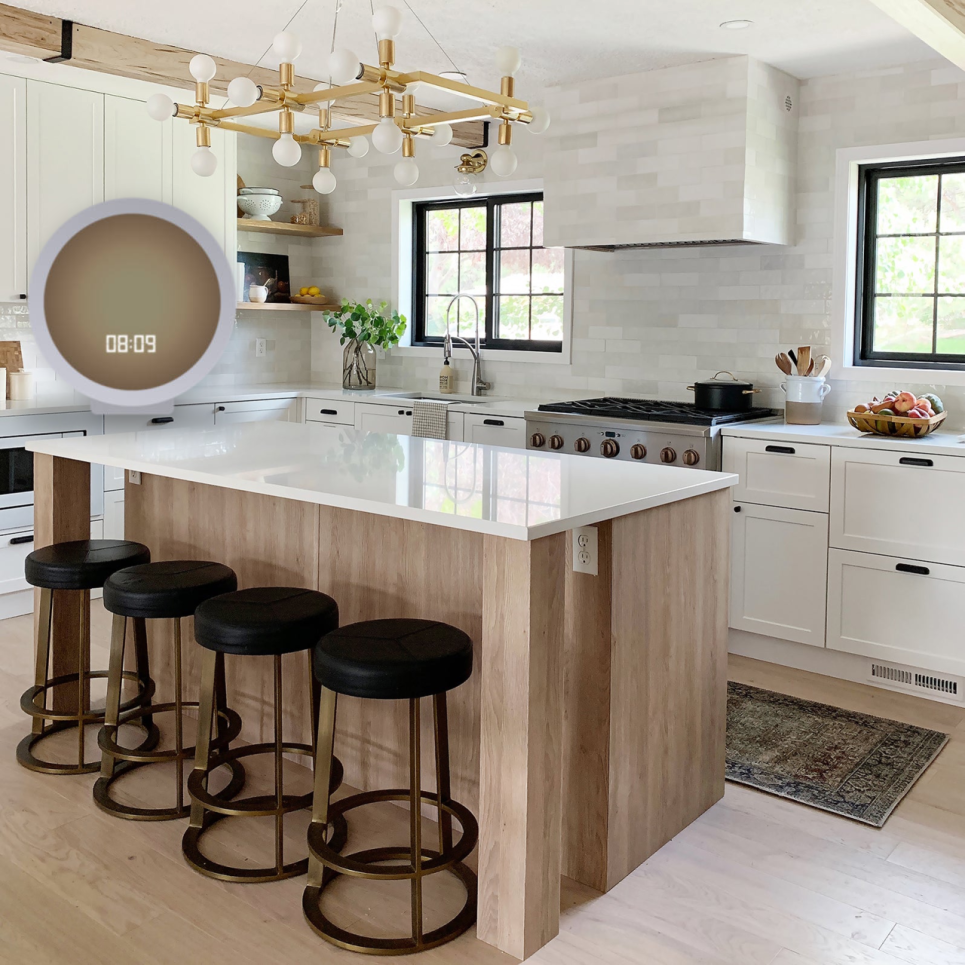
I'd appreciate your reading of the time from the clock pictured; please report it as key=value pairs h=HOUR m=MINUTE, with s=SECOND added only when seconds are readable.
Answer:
h=8 m=9
